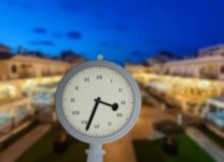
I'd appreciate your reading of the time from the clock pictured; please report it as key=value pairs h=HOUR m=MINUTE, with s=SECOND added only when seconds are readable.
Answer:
h=3 m=33
